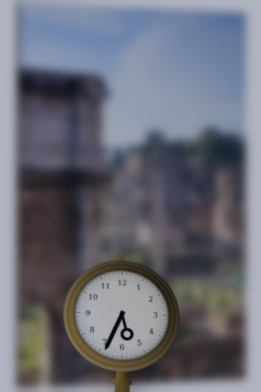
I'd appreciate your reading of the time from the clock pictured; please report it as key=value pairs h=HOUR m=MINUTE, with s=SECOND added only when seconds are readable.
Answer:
h=5 m=34
